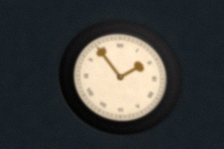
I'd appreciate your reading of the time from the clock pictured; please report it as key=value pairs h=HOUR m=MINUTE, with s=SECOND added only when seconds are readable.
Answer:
h=1 m=54
